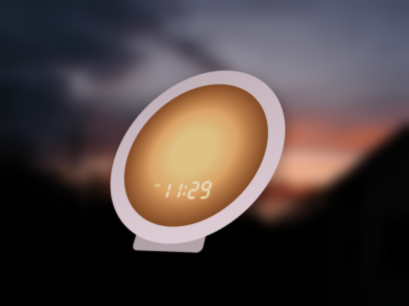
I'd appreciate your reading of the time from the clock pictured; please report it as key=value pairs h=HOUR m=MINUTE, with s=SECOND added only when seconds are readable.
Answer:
h=11 m=29
